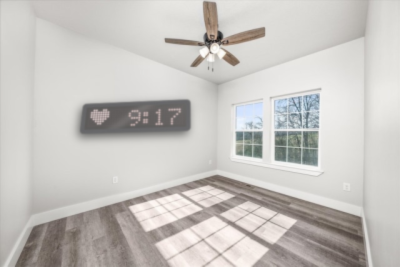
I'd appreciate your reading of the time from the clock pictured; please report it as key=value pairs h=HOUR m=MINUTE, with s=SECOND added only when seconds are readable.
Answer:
h=9 m=17
